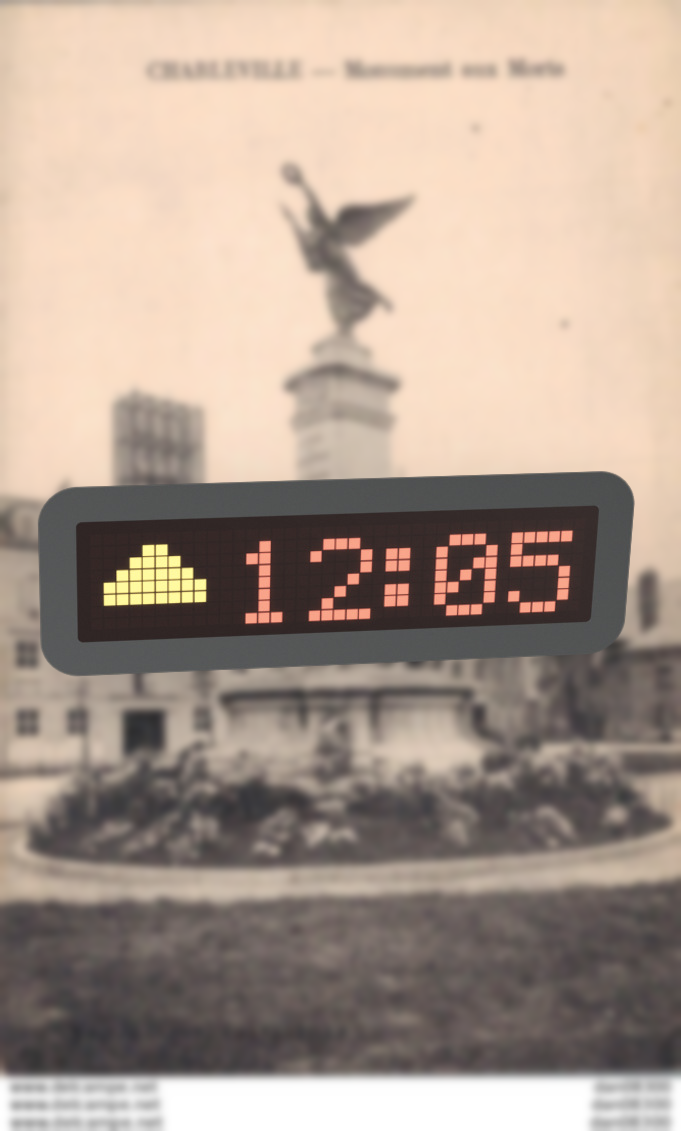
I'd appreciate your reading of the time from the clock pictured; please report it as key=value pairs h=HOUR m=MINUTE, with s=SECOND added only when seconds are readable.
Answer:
h=12 m=5
